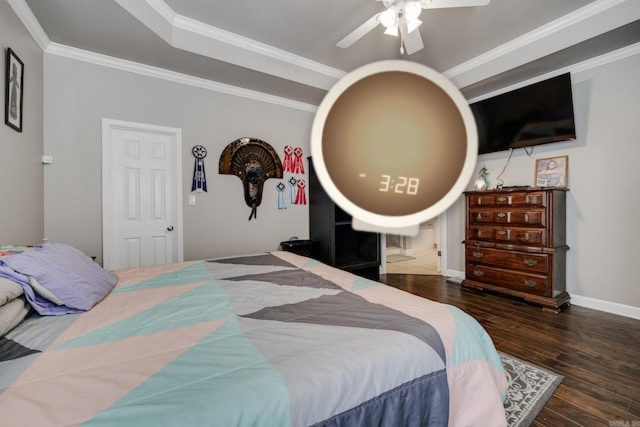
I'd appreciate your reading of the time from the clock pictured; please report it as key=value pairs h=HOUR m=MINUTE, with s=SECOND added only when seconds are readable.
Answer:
h=3 m=28
